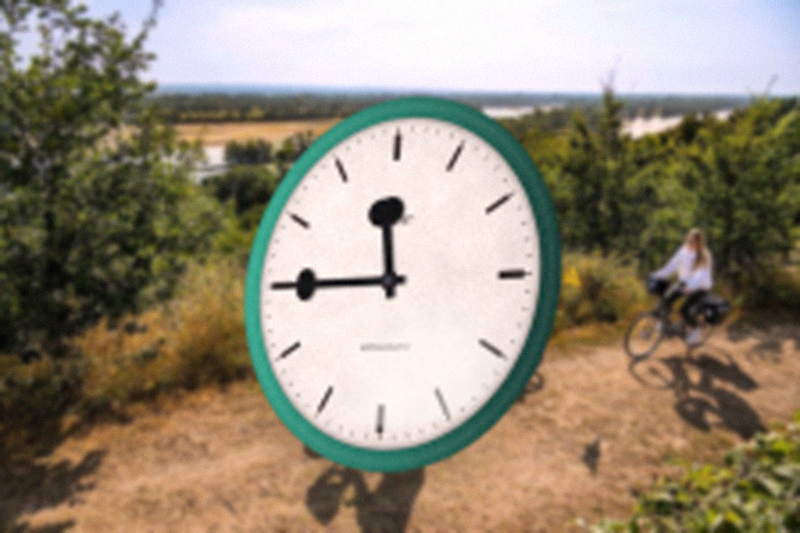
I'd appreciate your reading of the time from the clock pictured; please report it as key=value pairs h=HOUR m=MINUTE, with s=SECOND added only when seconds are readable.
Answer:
h=11 m=45
